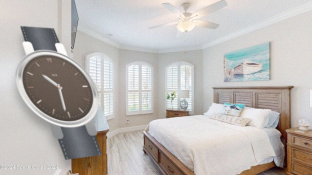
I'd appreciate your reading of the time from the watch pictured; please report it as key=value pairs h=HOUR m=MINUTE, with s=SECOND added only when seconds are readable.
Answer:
h=10 m=31
